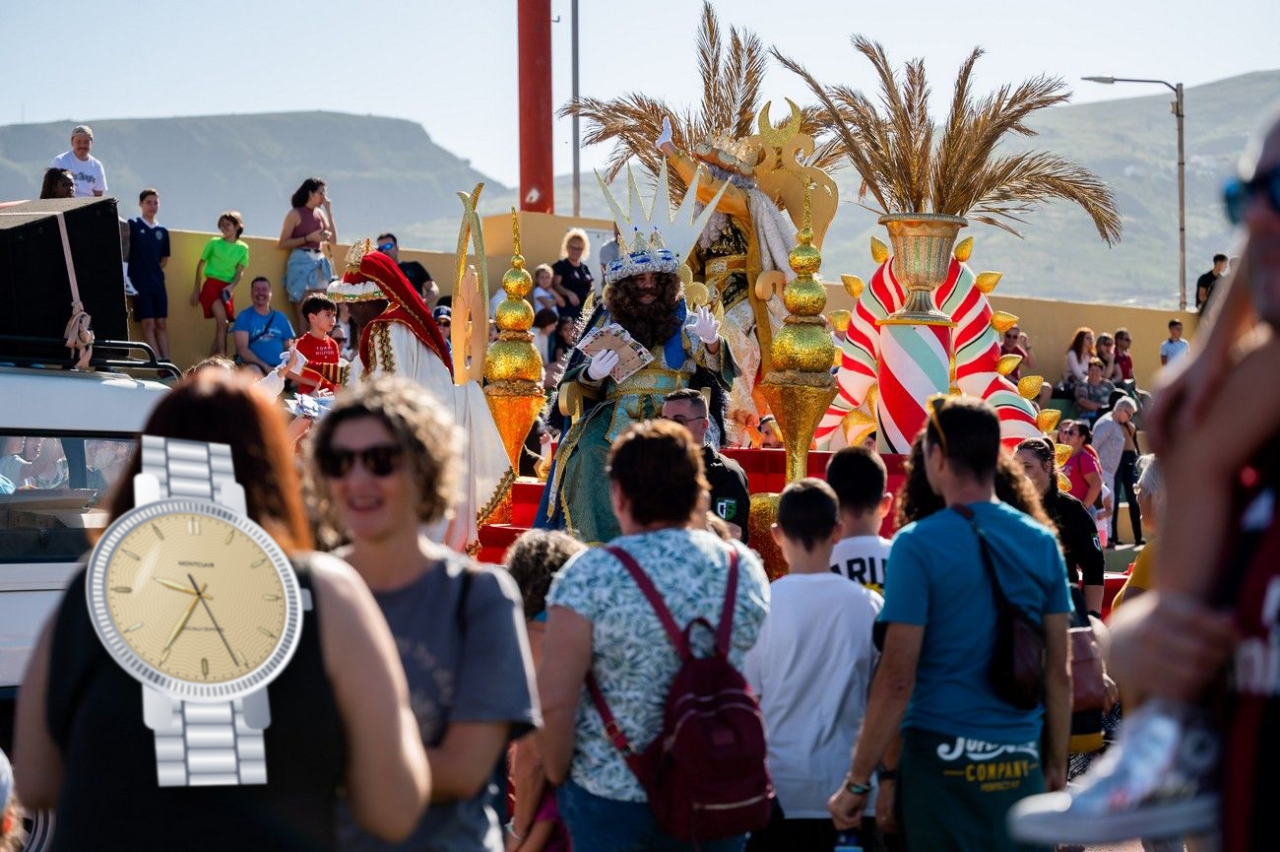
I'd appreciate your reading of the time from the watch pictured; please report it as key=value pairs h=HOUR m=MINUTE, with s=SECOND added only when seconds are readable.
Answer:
h=9 m=35 s=26
